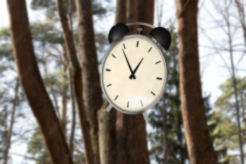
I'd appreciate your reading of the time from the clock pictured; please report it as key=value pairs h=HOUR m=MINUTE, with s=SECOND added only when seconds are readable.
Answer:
h=12 m=54
